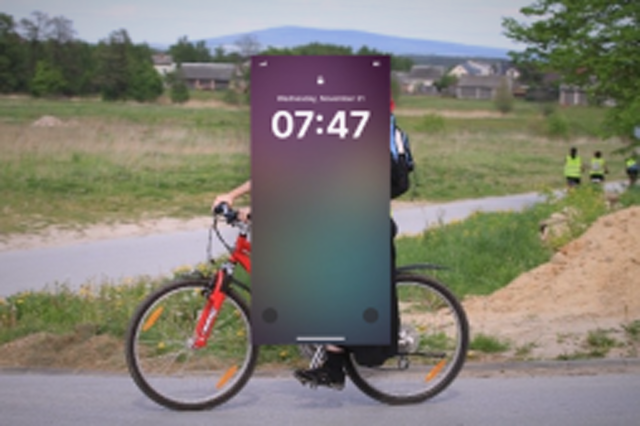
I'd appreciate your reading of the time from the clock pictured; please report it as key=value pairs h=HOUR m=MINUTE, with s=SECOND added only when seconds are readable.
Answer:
h=7 m=47
